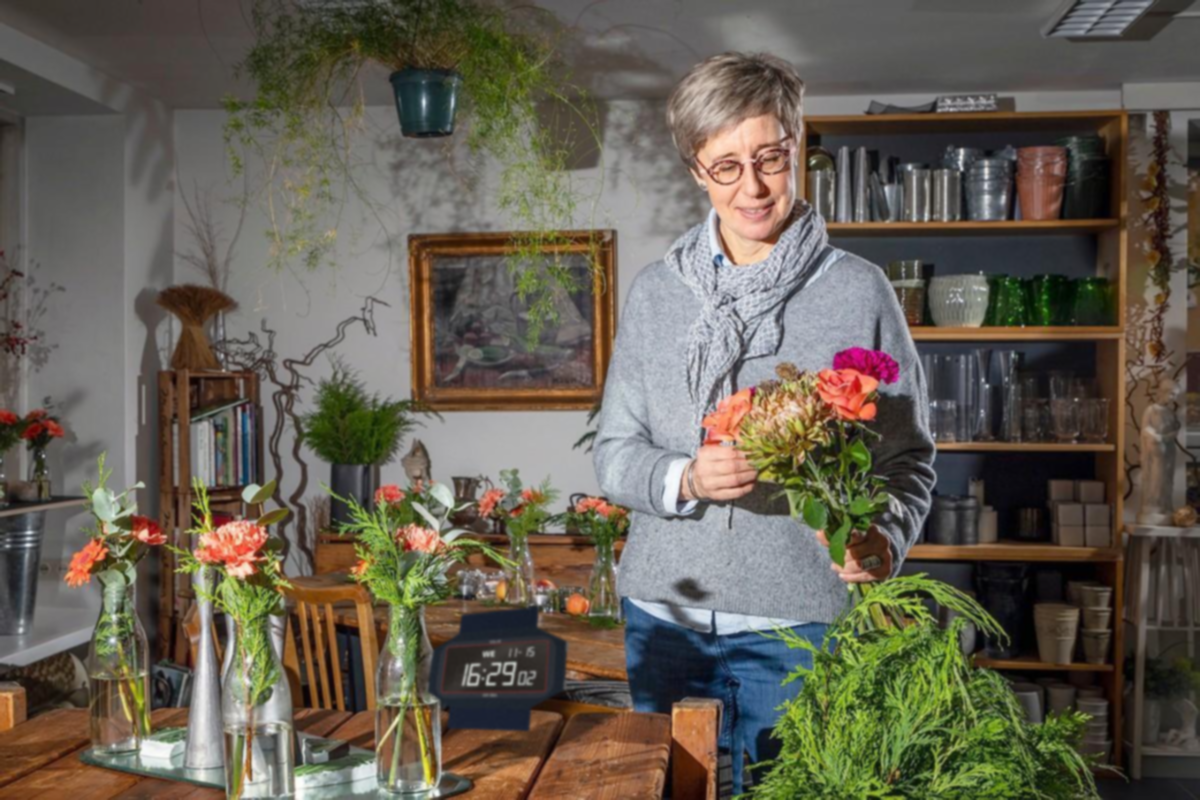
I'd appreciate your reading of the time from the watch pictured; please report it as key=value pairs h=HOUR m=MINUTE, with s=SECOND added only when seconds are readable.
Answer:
h=16 m=29
